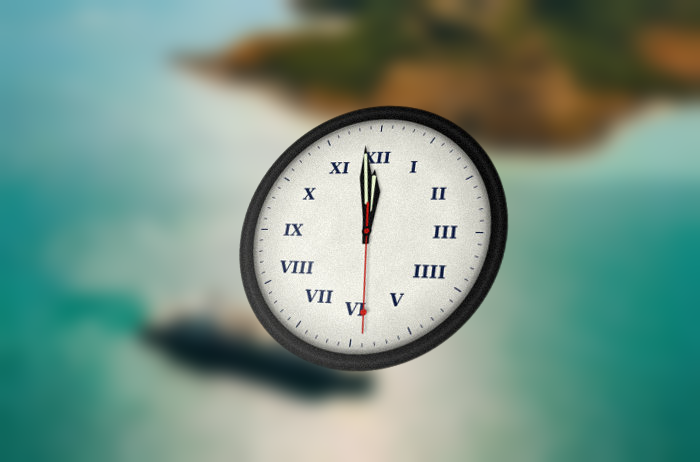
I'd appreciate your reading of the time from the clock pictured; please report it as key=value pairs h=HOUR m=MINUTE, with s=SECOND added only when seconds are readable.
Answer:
h=11 m=58 s=29
